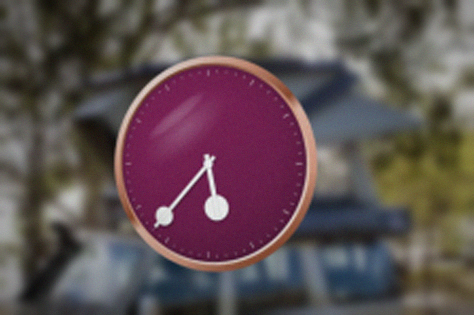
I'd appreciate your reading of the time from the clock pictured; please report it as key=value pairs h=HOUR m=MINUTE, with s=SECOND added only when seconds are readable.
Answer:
h=5 m=37
